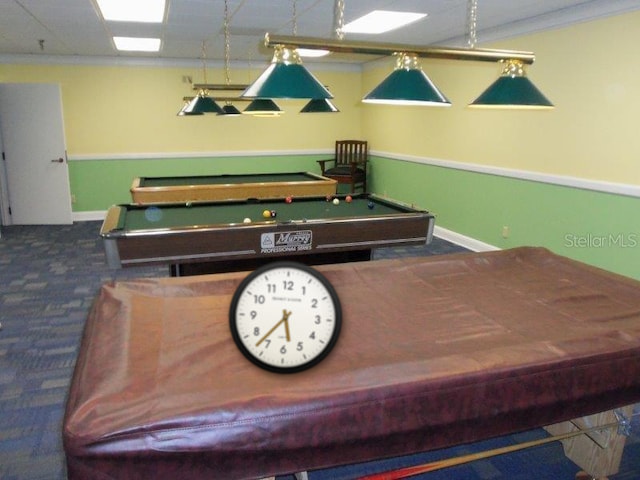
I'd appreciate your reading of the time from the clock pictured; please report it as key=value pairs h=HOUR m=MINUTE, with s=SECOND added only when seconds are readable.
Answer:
h=5 m=37
